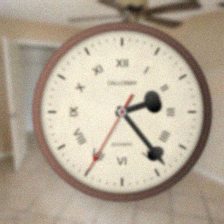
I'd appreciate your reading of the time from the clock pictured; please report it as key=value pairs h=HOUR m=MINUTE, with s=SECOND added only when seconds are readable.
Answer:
h=2 m=23 s=35
